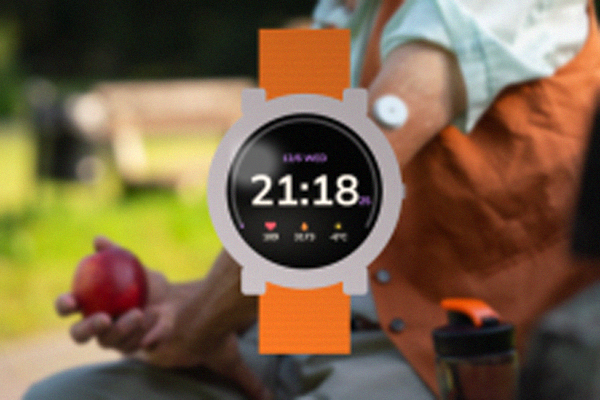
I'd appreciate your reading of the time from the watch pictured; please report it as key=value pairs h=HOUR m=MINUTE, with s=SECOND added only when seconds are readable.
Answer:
h=21 m=18
